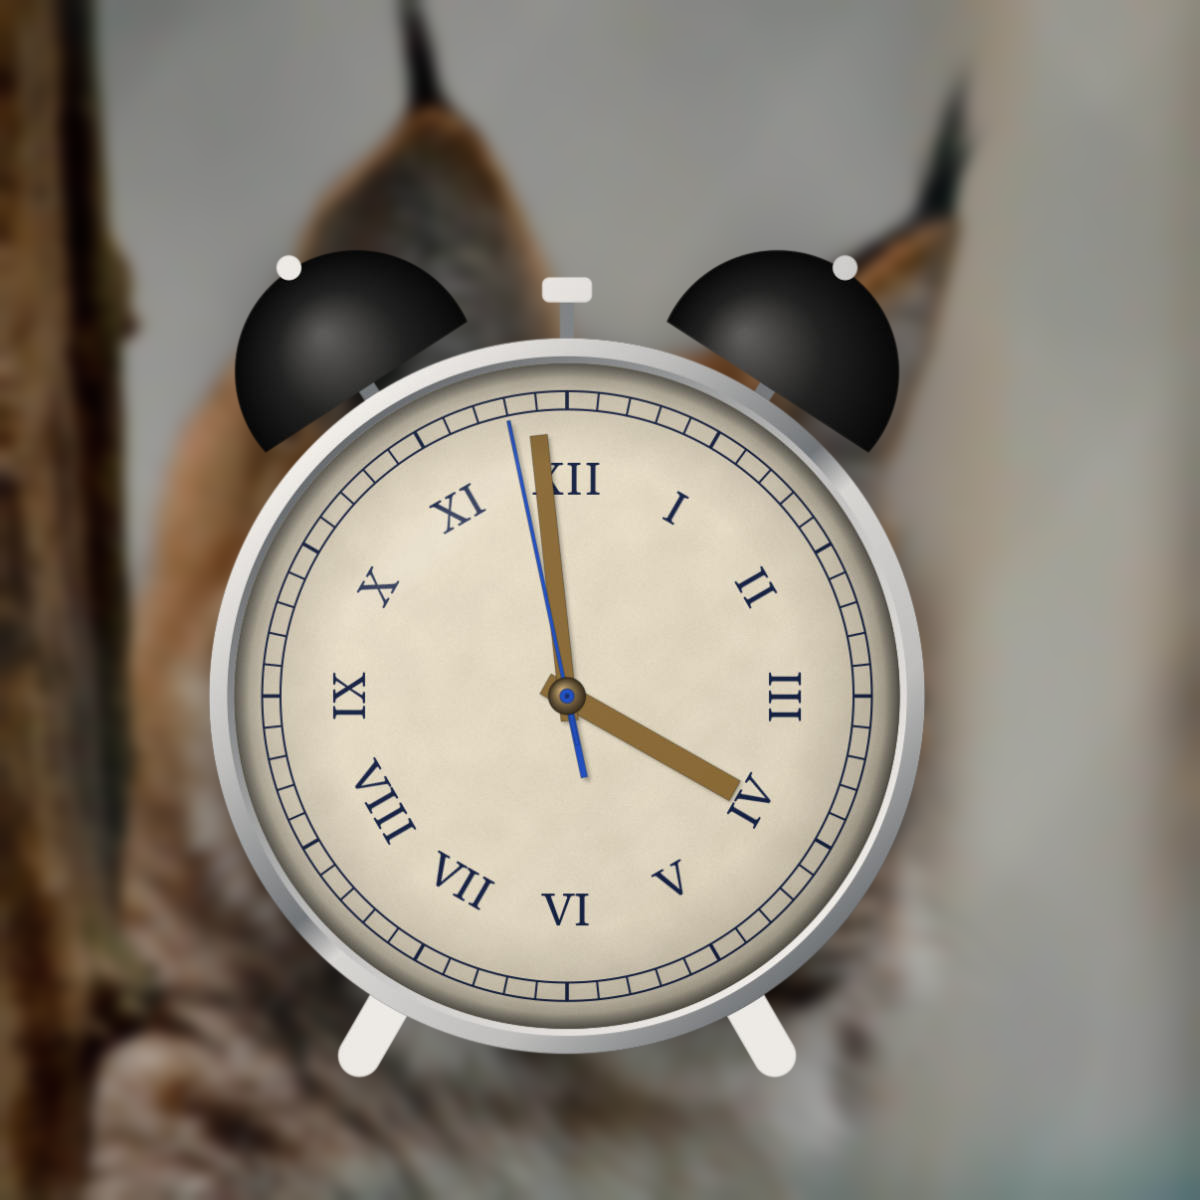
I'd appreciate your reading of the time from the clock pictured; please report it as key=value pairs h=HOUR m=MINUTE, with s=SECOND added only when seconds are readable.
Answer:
h=3 m=58 s=58
